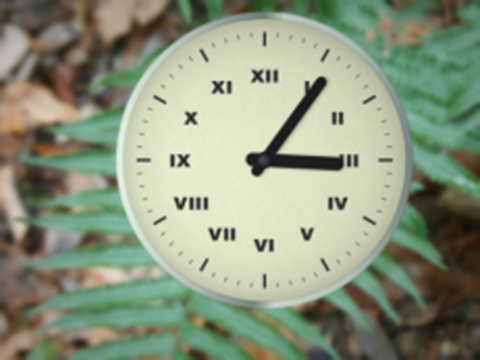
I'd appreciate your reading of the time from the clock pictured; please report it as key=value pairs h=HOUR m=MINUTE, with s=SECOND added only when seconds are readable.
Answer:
h=3 m=6
